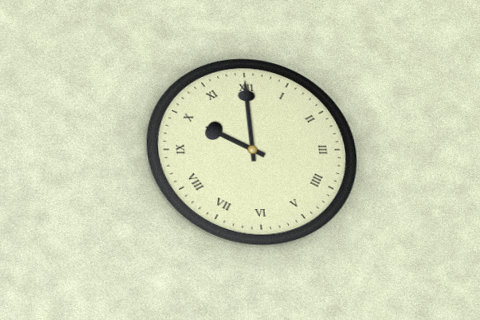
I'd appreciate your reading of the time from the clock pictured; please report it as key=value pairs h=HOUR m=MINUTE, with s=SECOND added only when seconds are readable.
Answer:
h=10 m=0
